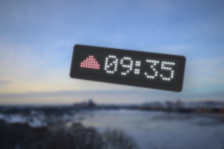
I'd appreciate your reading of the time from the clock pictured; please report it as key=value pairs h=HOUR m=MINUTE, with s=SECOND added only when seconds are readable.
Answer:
h=9 m=35
